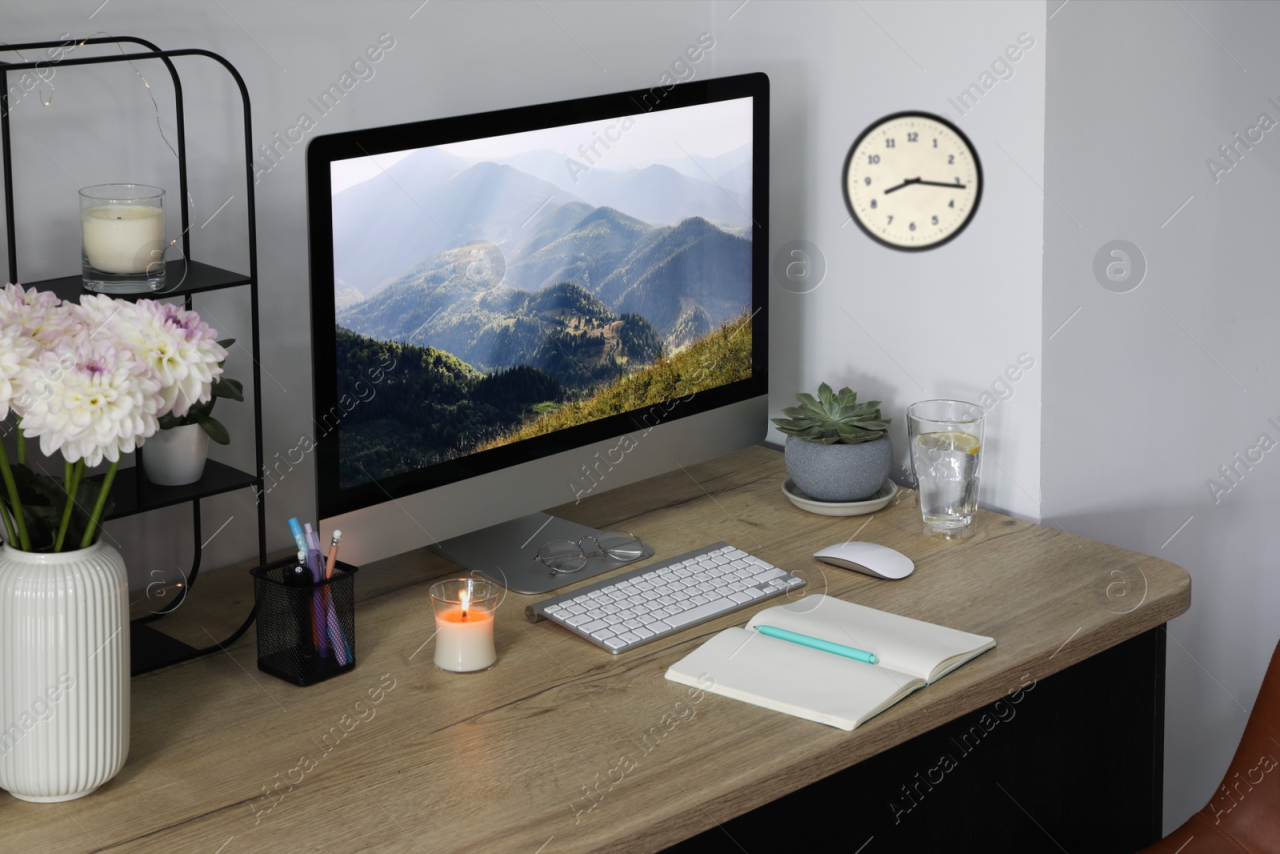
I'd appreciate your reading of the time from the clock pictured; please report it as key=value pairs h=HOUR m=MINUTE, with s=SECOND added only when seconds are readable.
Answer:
h=8 m=16
